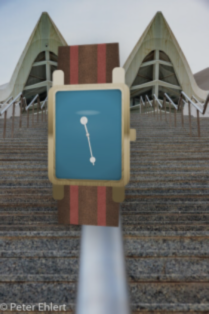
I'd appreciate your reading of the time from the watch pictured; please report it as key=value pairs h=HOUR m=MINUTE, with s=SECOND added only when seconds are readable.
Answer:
h=11 m=28
